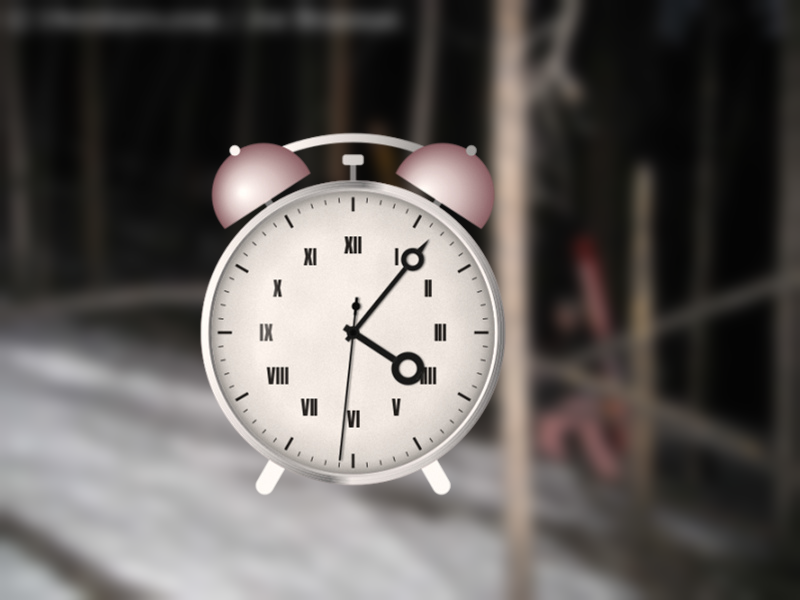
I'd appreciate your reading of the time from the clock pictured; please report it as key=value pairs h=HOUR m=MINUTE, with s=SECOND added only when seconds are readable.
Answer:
h=4 m=6 s=31
